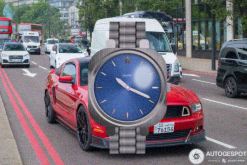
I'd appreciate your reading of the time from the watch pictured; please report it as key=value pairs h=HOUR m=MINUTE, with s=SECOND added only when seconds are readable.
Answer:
h=10 m=19
